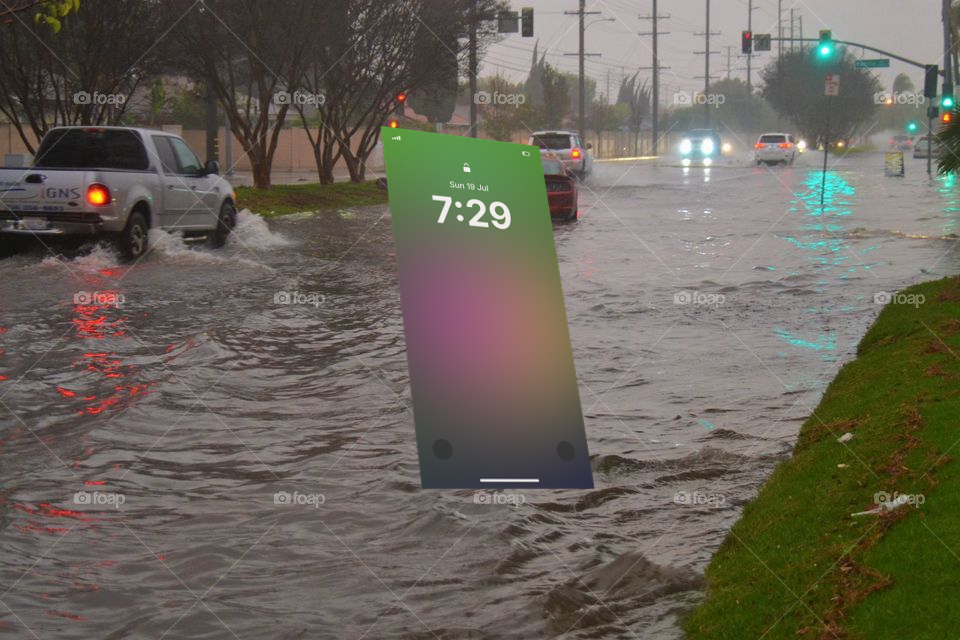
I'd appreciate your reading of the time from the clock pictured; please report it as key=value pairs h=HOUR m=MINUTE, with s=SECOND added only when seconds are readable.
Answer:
h=7 m=29
